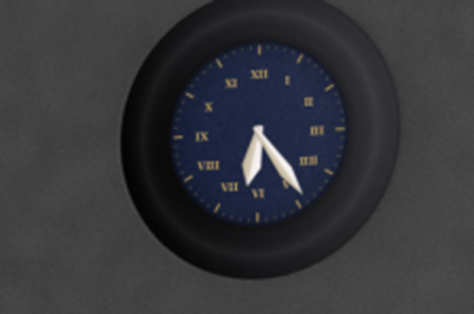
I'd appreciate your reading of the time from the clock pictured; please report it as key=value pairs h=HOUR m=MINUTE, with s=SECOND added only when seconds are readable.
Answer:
h=6 m=24
